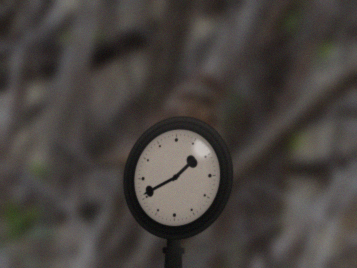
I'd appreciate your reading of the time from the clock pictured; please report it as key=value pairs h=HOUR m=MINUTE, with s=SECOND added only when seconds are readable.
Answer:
h=1 m=41
